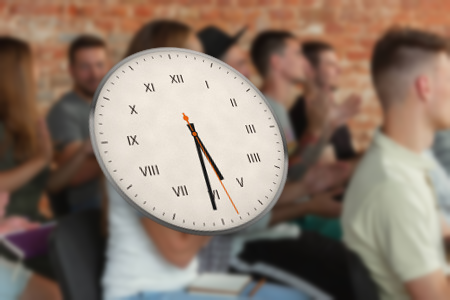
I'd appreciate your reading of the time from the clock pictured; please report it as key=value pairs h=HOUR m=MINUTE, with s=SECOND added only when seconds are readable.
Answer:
h=5 m=30 s=28
